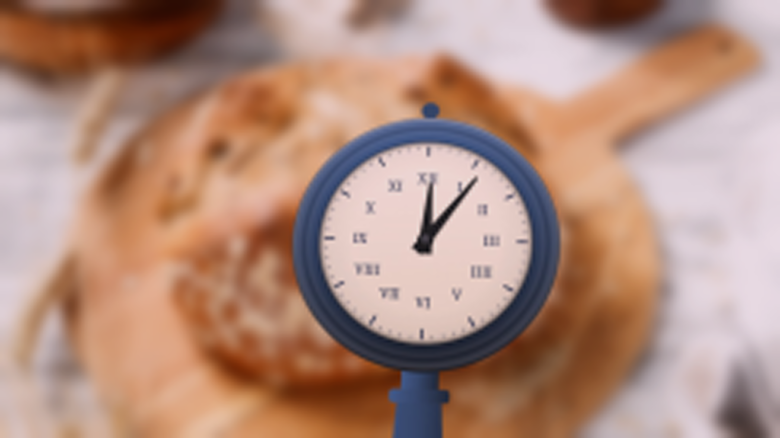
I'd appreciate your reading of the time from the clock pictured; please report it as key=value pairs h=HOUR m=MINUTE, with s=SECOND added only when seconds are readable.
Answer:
h=12 m=6
